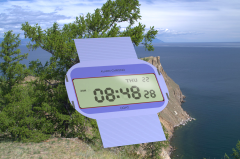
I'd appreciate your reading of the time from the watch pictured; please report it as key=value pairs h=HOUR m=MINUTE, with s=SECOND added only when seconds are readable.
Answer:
h=8 m=48 s=28
